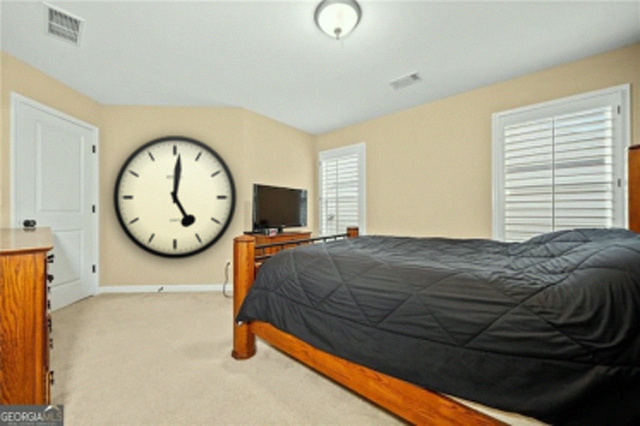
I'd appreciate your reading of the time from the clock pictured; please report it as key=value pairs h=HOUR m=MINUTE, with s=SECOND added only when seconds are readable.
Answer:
h=5 m=1
